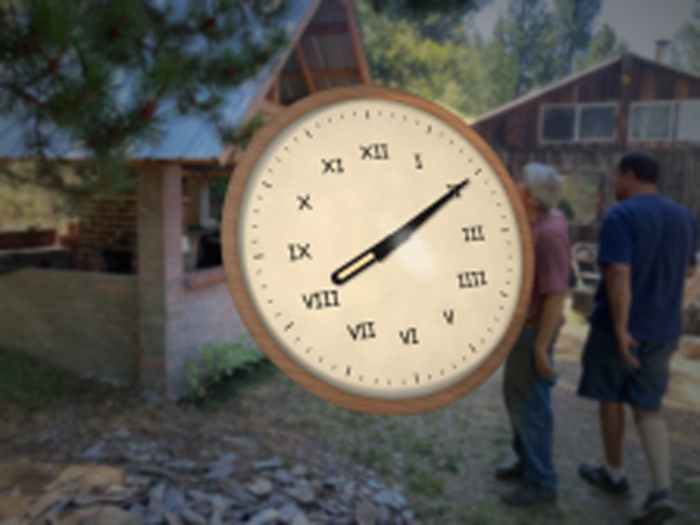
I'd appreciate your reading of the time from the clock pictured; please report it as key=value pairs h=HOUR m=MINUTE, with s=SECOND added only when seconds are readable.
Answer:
h=8 m=10
